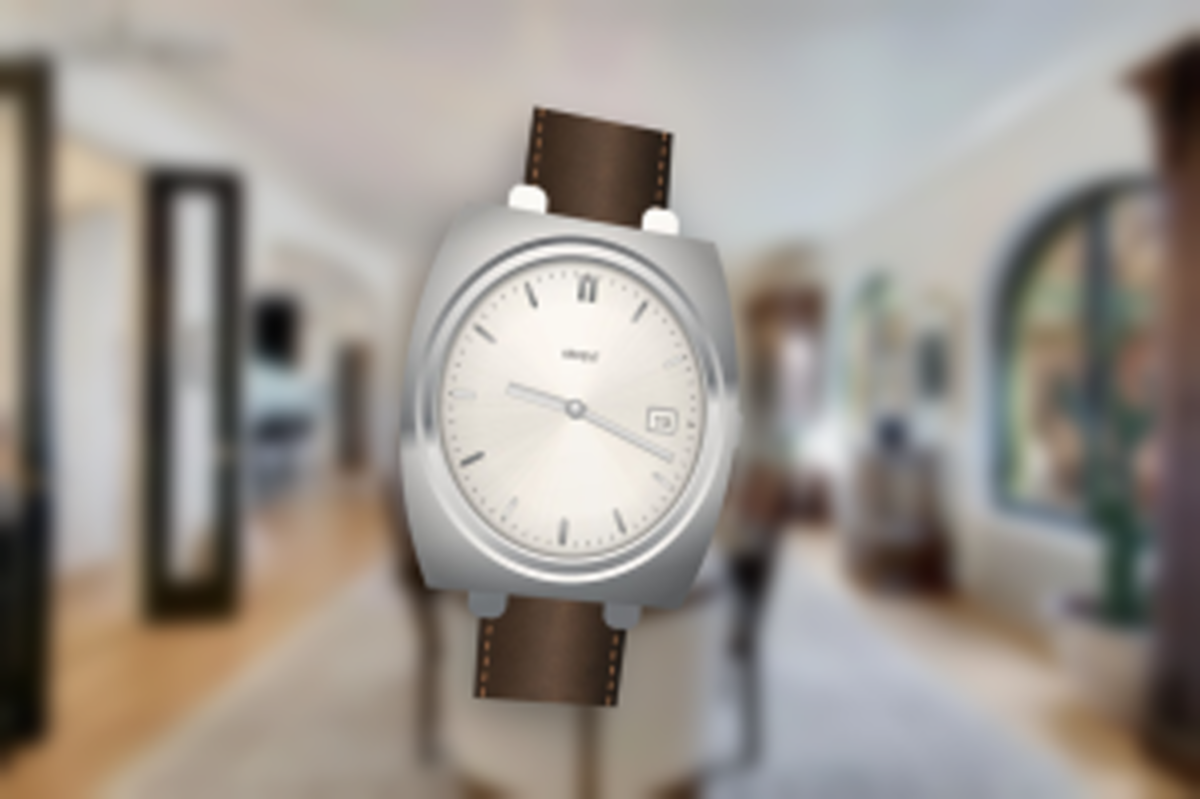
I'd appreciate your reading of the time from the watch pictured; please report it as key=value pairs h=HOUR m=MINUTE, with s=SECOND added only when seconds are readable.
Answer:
h=9 m=18
